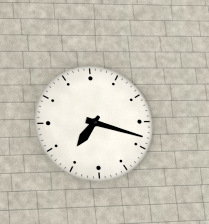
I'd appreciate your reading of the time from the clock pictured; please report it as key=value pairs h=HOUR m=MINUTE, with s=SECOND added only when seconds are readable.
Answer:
h=7 m=18
